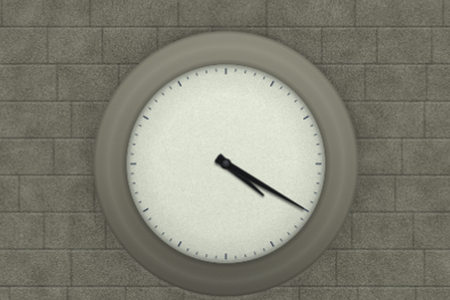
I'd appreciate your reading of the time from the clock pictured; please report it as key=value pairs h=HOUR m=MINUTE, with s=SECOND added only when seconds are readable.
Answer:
h=4 m=20
